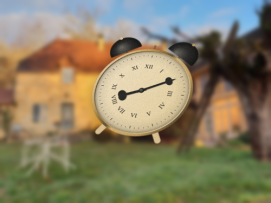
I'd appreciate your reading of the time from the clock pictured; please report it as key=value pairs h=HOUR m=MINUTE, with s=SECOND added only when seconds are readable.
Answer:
h=8 m=10
